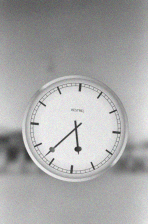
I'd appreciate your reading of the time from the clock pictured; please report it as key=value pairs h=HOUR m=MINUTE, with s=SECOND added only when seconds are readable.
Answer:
h=5 m=37
